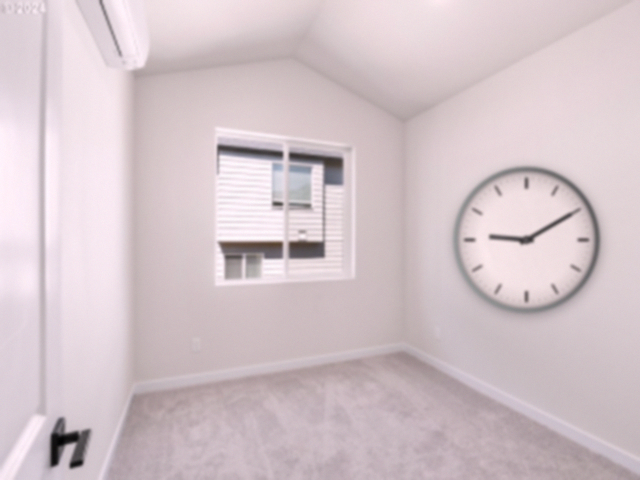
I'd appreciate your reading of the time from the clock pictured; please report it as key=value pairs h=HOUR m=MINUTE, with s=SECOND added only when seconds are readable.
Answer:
h=9 m=10
